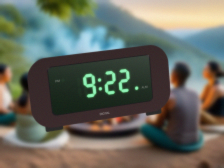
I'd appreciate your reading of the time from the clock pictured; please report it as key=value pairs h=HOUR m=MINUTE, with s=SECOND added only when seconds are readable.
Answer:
h=9 m=22
